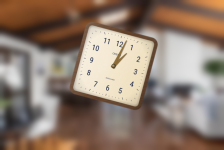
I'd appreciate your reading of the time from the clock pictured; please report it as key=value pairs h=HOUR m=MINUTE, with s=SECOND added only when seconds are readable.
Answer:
h=1 m=2
